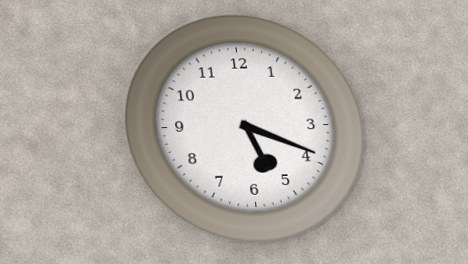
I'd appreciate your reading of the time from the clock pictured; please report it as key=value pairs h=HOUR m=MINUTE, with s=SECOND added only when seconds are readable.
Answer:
h=5 m=19
